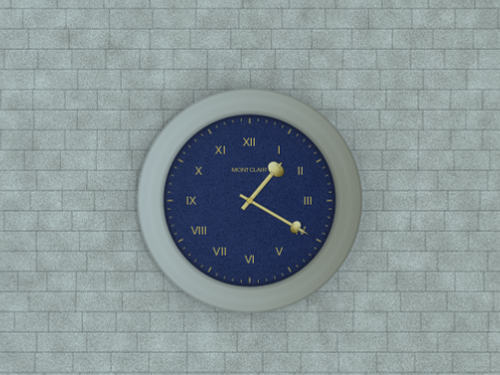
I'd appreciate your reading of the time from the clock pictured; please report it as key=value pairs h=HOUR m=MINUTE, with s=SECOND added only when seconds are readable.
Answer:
h=1 m=20
